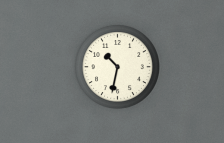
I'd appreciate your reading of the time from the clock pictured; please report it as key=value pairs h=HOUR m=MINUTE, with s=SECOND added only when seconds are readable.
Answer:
h=10 m=32
